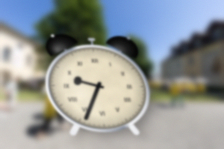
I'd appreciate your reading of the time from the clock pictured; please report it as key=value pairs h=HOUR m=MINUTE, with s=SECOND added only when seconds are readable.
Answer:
h=9 m=34
